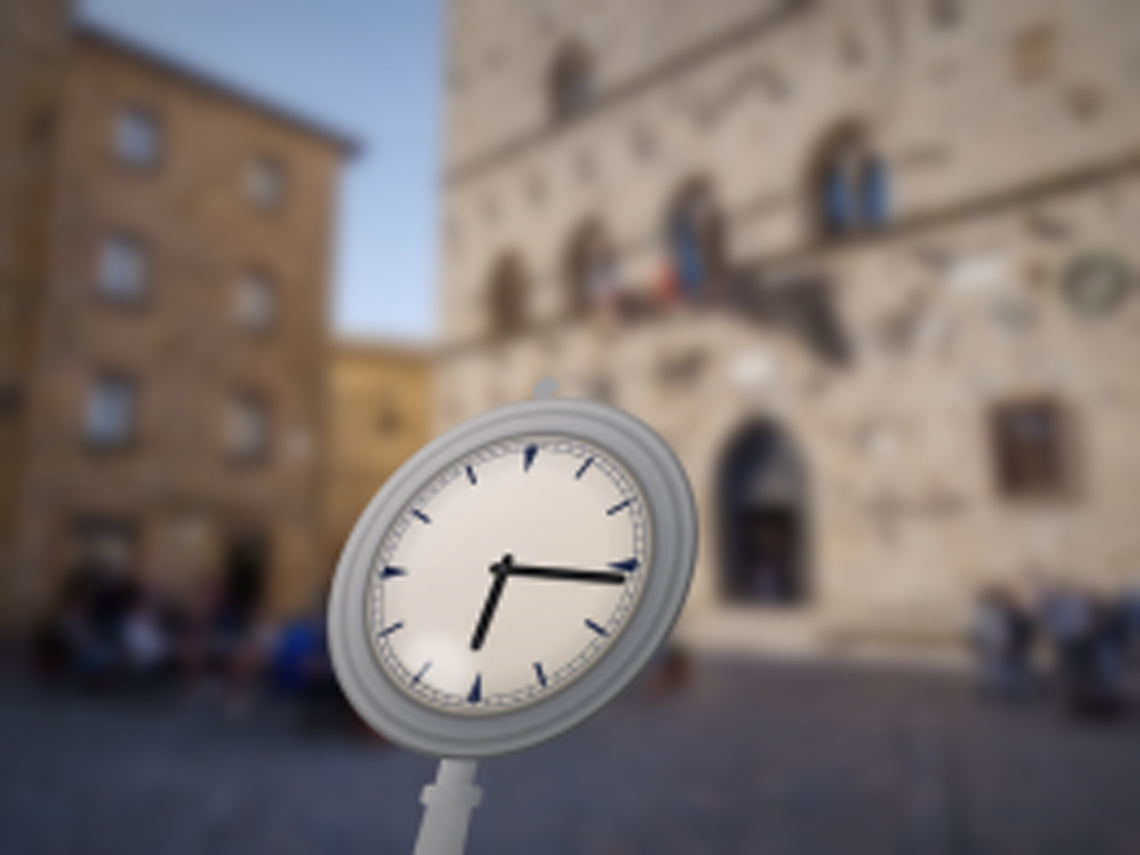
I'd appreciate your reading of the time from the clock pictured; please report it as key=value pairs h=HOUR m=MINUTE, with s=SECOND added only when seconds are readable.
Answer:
h=6 m=16
